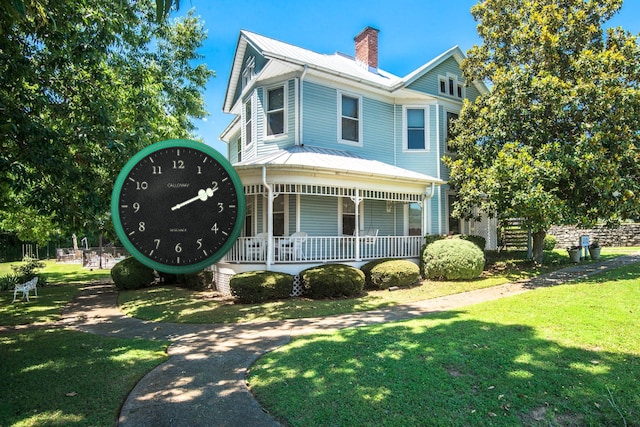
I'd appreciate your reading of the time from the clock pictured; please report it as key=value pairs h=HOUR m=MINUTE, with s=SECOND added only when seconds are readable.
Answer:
h=2 m=11
